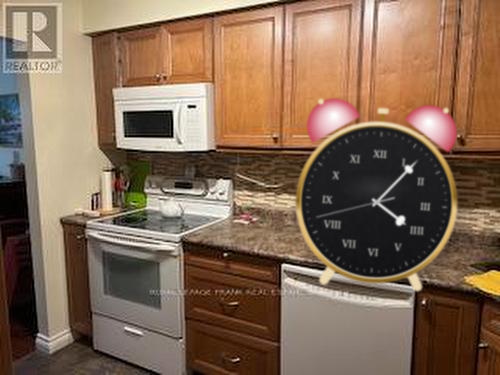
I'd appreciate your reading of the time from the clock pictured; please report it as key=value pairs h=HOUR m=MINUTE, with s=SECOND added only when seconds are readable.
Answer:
h=4 m=6 s=42
